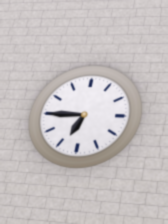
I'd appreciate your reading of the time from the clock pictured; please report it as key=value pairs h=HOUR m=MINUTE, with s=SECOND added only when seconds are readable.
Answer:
h=6 m=45
